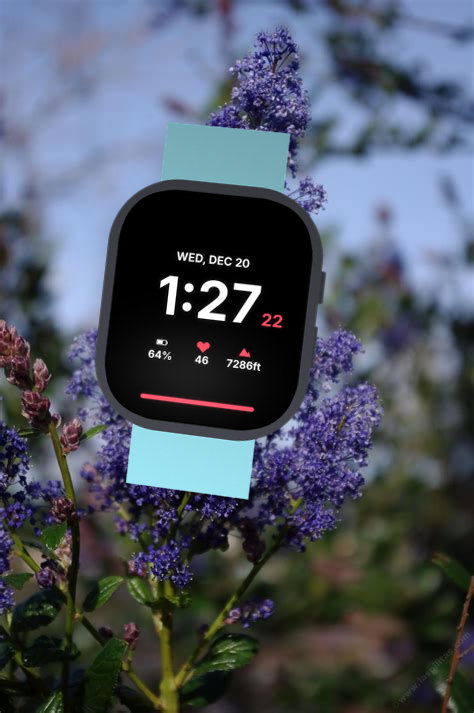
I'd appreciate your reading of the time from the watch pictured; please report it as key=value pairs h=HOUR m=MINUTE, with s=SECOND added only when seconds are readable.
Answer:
h=1 m=27 s=22
